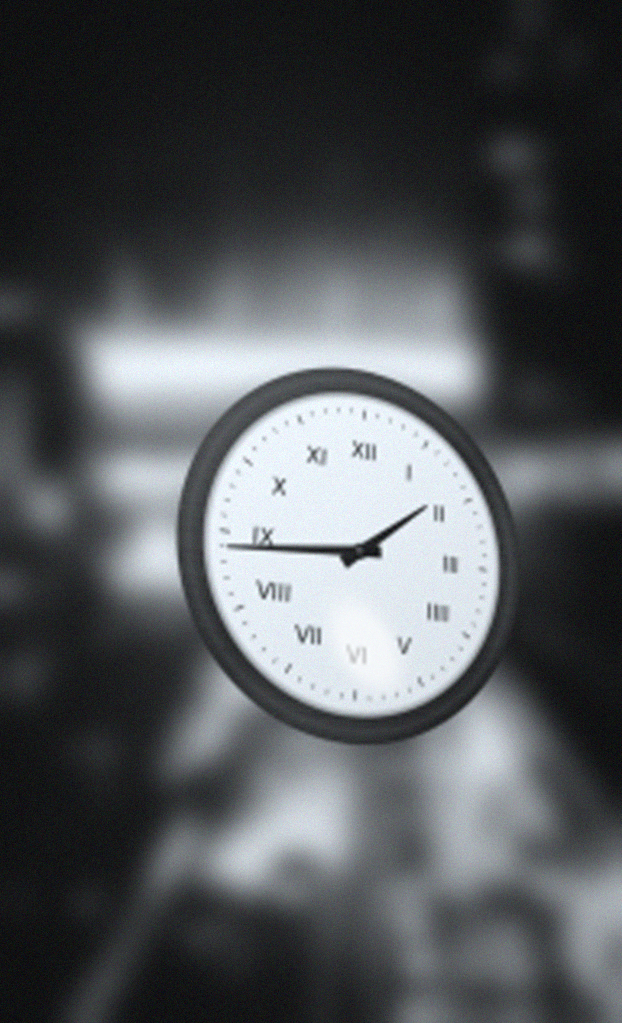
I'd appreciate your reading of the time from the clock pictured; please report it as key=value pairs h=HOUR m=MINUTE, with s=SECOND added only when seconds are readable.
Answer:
h=1 m=44
